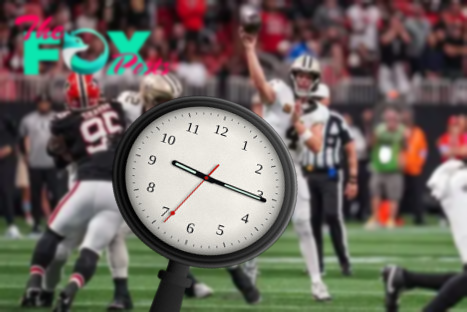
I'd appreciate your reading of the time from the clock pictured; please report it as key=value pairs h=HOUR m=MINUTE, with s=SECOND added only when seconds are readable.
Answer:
h=9 m=15 s=34
